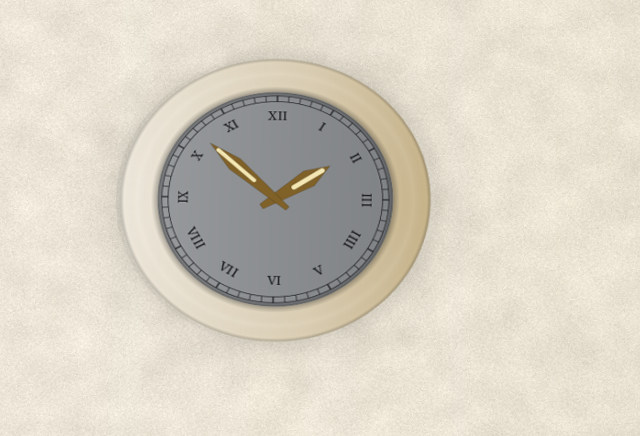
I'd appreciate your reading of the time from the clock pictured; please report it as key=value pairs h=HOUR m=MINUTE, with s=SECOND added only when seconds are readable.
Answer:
h=1 m=52
